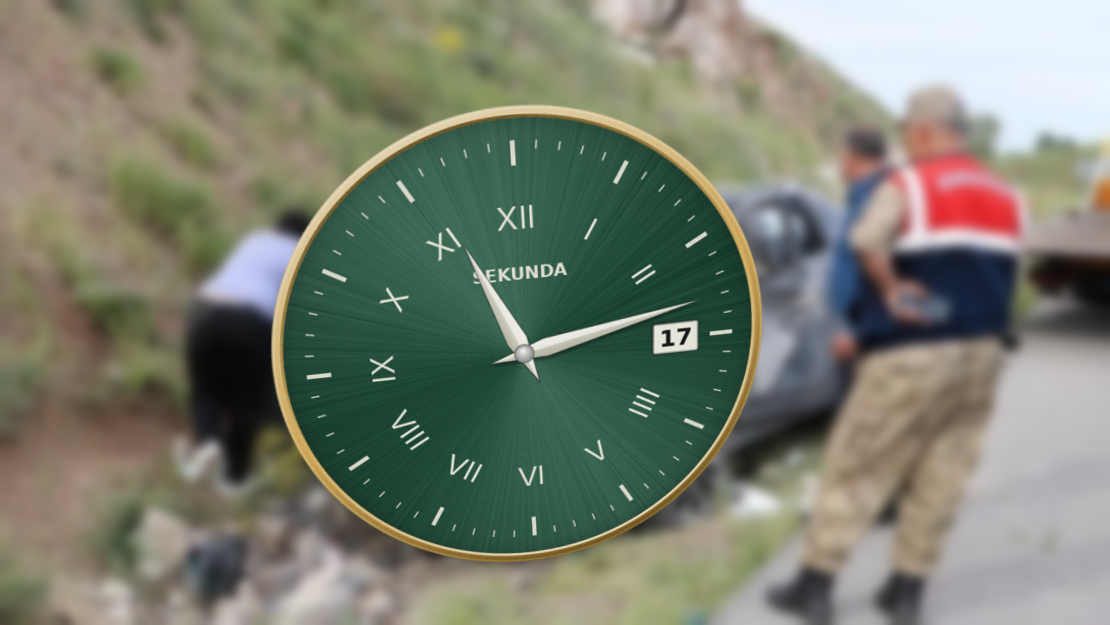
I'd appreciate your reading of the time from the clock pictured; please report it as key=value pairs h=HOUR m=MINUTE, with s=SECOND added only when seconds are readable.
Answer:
h=11 m=13
